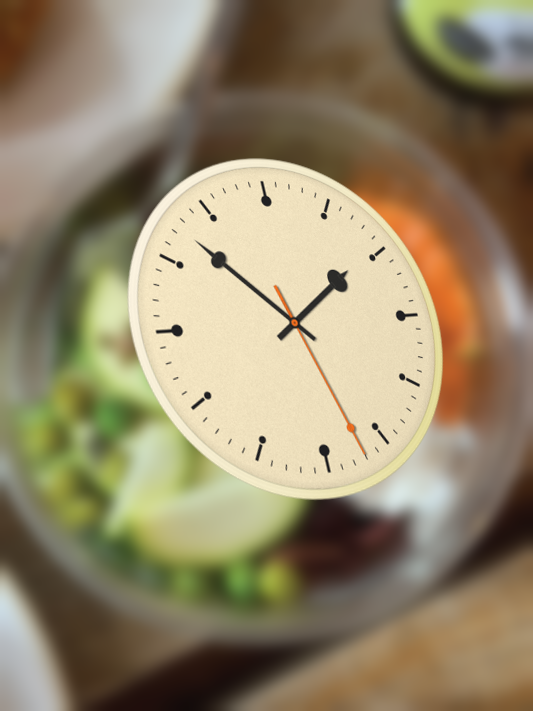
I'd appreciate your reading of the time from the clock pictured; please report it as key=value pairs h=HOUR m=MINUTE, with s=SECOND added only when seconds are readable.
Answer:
h=1 m=52 s=27
